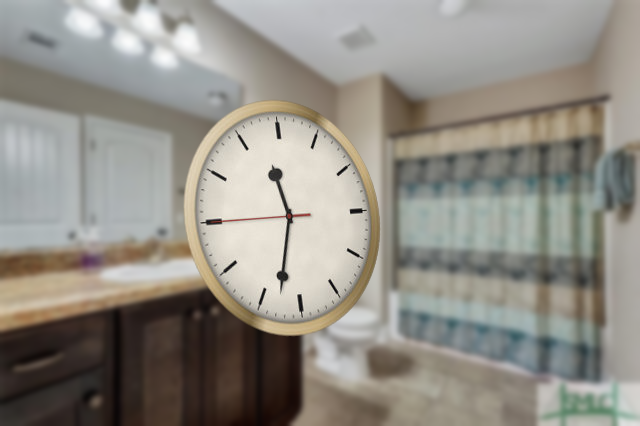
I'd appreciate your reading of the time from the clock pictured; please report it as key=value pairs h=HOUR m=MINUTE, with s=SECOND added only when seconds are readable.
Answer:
h=11 m=32 s=45
